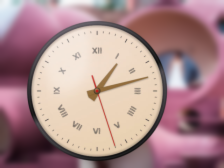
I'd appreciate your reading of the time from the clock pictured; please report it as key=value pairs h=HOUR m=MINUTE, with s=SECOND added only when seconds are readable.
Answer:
h=1 m=12 s=27
